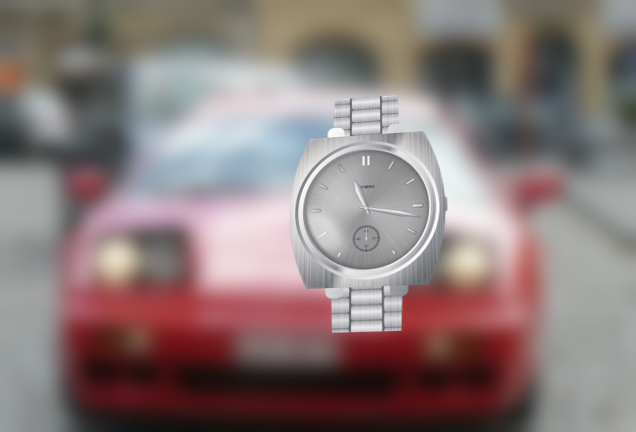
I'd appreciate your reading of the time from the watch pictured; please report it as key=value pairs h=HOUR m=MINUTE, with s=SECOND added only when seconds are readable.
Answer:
h=11 m=17
